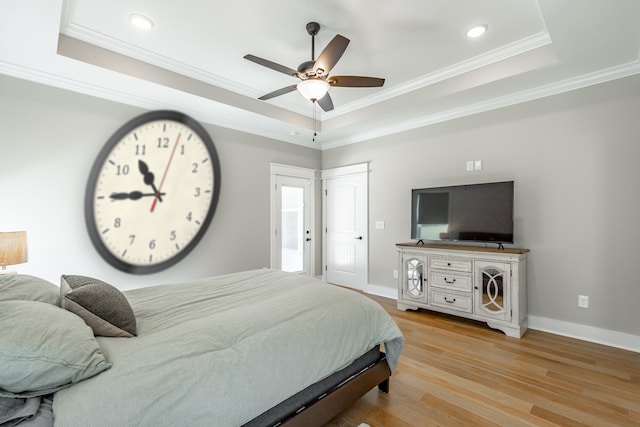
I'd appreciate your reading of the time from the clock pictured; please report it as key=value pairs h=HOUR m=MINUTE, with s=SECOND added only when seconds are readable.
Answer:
h=10 m=45 s=3
